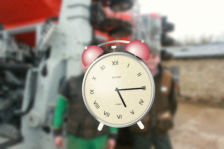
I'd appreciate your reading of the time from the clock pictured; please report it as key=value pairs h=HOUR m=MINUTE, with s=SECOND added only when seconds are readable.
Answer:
h=5 m=15
